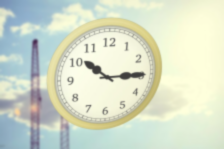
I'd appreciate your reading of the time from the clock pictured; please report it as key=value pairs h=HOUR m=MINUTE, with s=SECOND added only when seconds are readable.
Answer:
h=10 m=15
